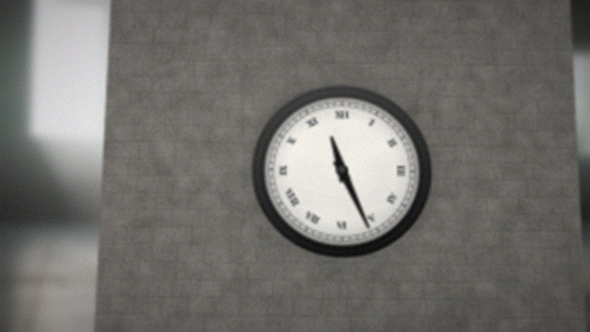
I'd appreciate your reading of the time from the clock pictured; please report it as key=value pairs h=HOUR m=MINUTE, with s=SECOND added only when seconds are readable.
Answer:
h=11 m=26
